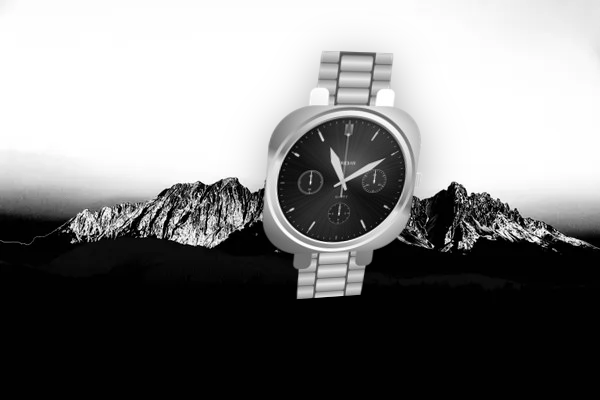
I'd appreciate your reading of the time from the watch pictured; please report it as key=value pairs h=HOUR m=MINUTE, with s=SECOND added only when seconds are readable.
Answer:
h=11 m=10
